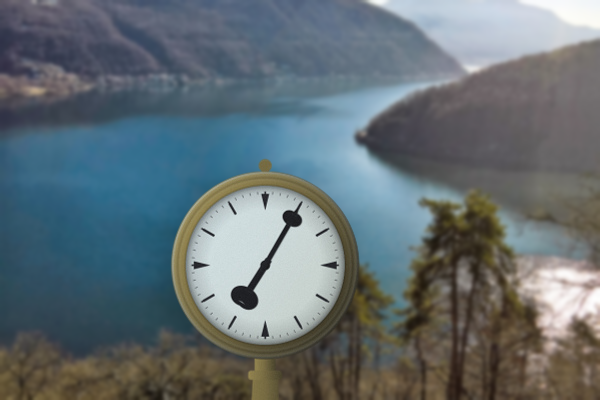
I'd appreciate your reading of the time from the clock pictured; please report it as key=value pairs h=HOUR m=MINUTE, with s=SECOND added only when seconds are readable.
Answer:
h=7 m=5
